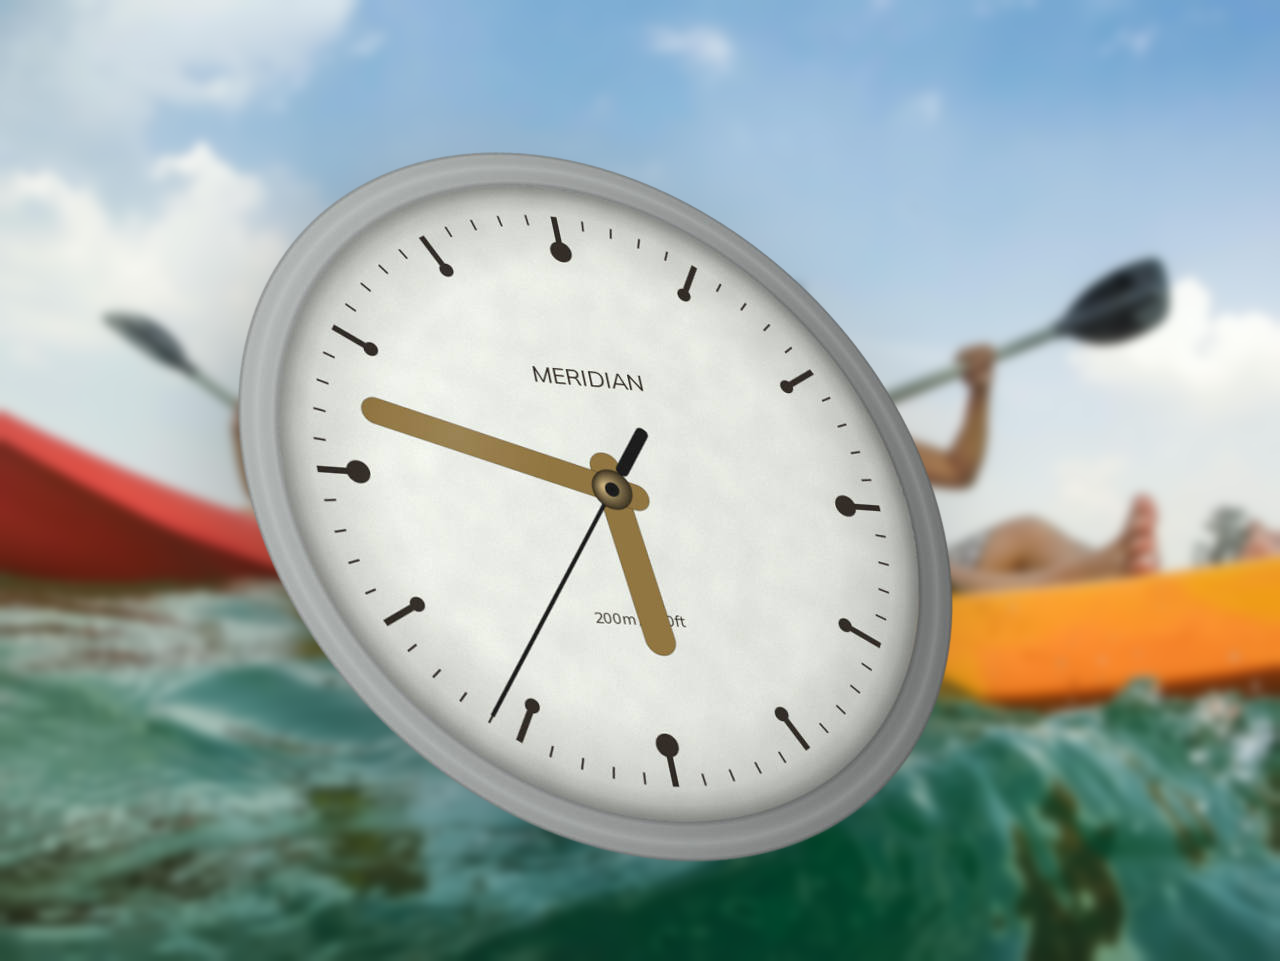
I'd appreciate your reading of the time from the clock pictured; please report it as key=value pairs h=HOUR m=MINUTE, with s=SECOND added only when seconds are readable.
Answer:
h=5 m=47 s=36
